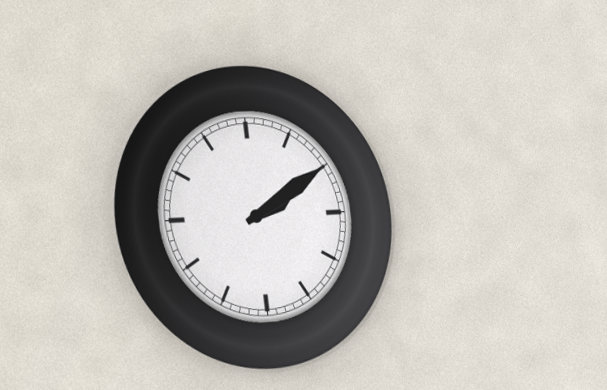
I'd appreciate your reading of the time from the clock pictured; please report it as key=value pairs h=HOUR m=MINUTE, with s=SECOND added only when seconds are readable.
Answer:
h=2 m=10
